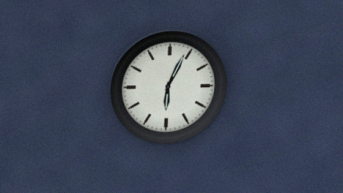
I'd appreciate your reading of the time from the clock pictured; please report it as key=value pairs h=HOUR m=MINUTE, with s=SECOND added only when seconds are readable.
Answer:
h=6 m=4
